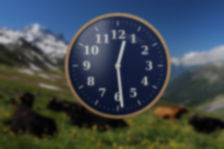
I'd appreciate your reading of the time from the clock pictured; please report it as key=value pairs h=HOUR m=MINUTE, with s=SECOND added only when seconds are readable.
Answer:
h=12 m=29
